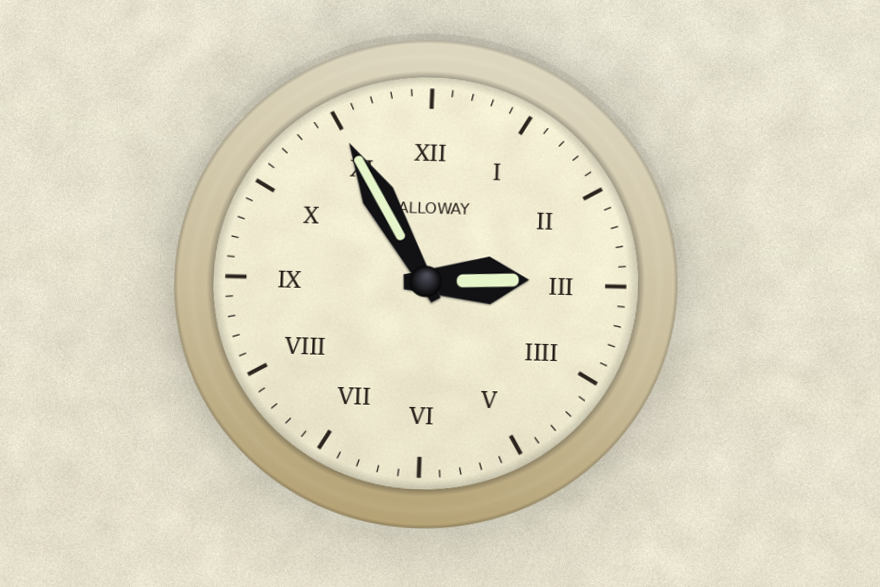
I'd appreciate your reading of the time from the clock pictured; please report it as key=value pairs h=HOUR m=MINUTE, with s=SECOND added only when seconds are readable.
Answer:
h=2 m=55
